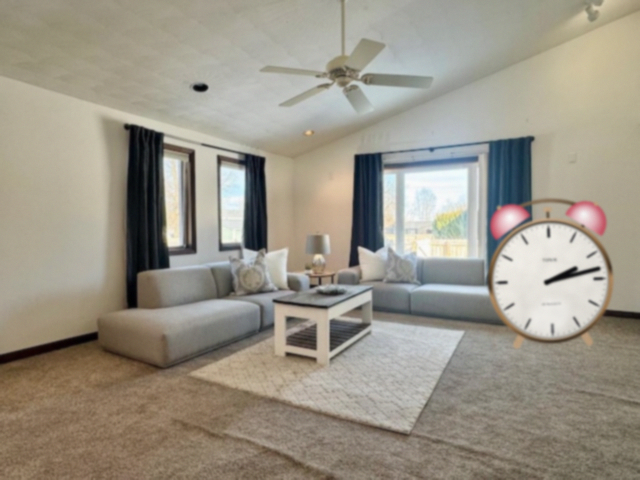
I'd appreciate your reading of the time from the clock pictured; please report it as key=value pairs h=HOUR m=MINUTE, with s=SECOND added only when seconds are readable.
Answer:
h=2 m=13
